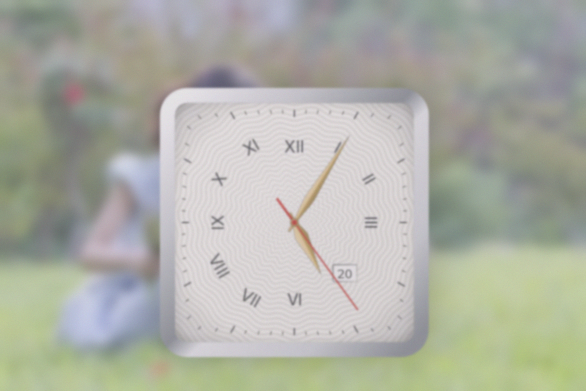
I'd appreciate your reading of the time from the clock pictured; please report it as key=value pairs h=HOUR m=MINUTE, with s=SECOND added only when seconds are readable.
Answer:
h=5 m=5 s=24
